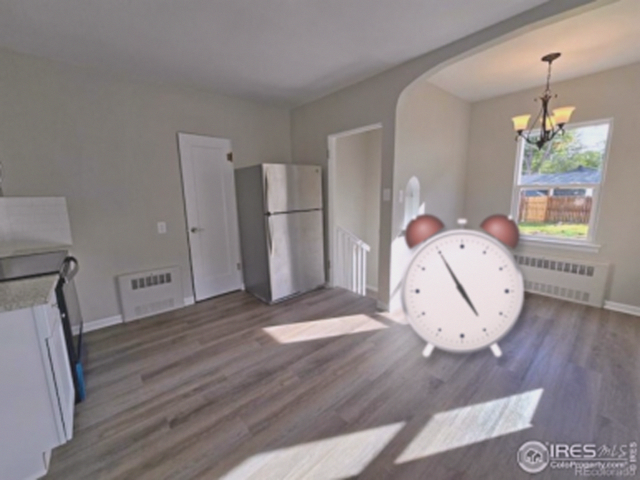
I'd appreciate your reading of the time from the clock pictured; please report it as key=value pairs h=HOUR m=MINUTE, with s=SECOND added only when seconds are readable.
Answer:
h=4 m=55
